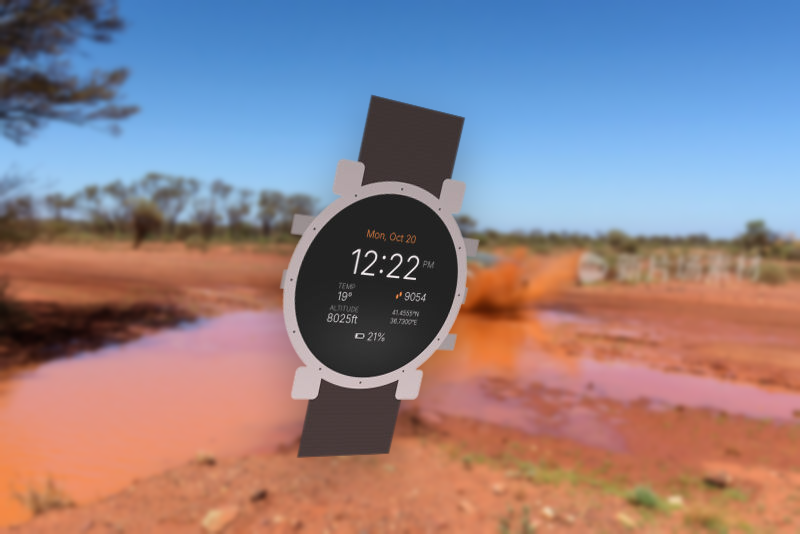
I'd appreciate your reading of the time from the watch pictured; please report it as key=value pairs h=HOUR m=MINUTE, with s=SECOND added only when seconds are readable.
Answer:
h=12 m=22
